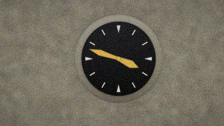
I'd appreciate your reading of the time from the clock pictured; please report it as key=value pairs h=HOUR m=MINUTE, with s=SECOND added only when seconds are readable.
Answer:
h=3 m=48
